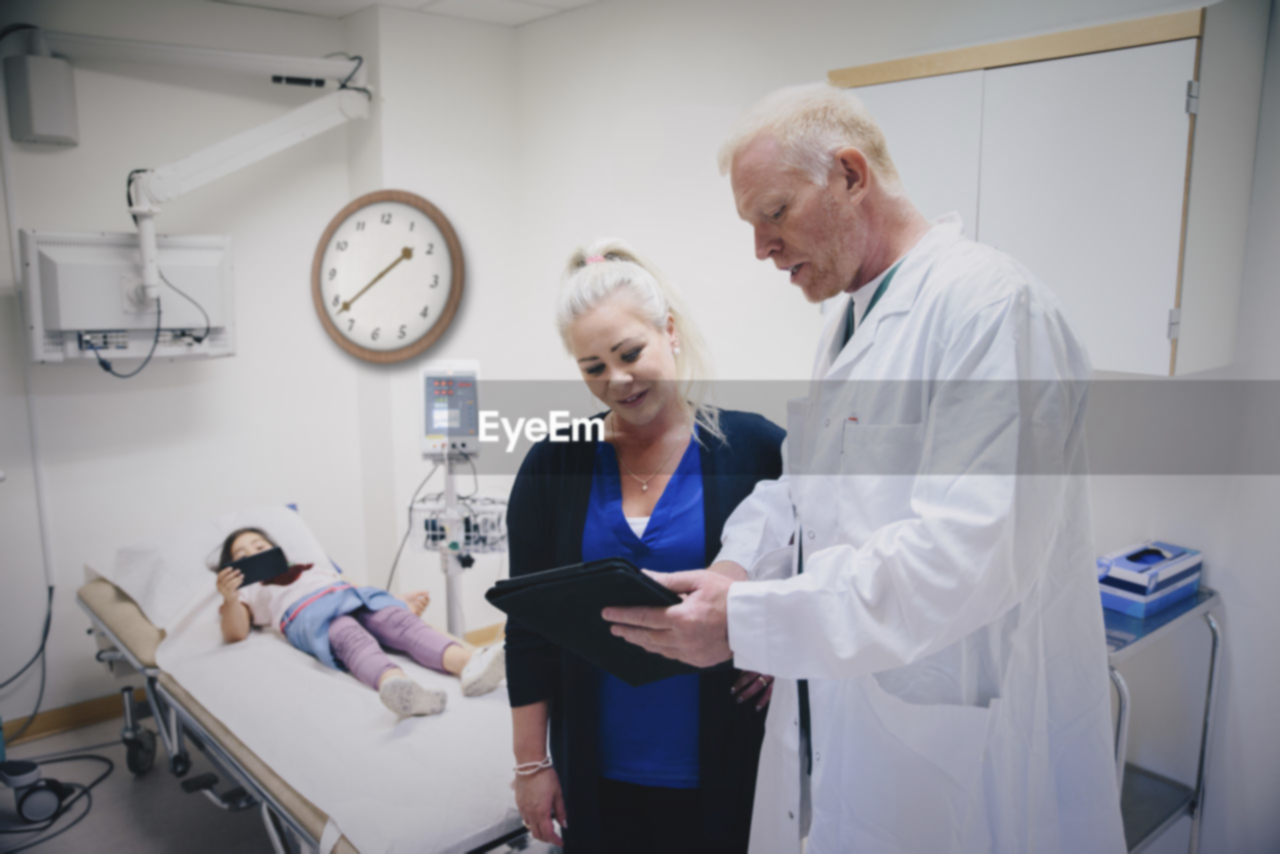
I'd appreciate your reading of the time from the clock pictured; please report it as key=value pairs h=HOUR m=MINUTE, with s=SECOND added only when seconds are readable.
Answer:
h=1 m=38
